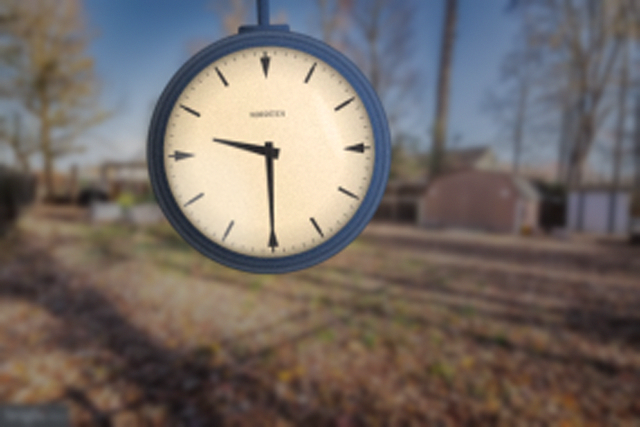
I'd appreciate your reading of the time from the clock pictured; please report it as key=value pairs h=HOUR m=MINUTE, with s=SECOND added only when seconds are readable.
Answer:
h=9 m=30
